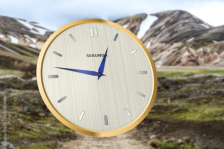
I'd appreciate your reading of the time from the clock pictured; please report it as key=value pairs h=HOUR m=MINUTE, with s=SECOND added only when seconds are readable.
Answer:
h=12 m=47
